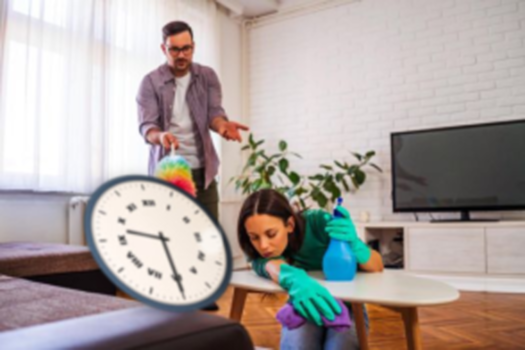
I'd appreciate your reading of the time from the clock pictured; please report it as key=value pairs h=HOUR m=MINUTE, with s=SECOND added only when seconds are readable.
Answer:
h=9 m=30
